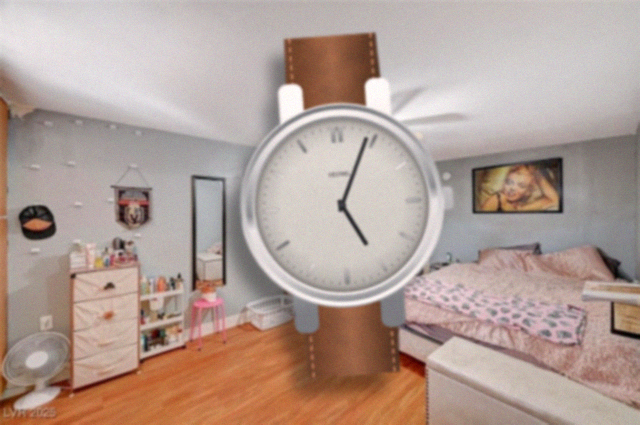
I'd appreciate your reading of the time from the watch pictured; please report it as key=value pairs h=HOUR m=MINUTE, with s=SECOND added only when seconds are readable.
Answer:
h=5 m=4
